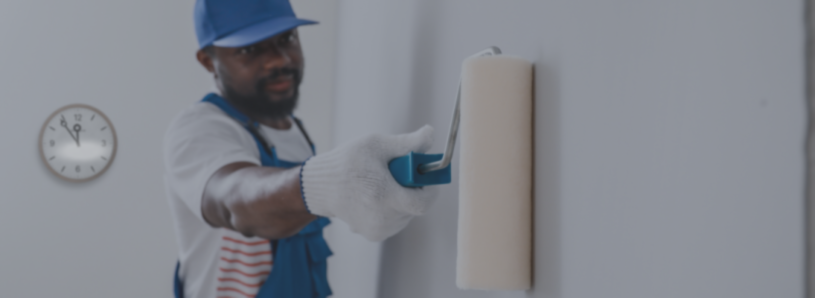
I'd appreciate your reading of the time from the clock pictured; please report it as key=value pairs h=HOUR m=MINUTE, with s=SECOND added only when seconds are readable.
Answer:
h=11 m=54
